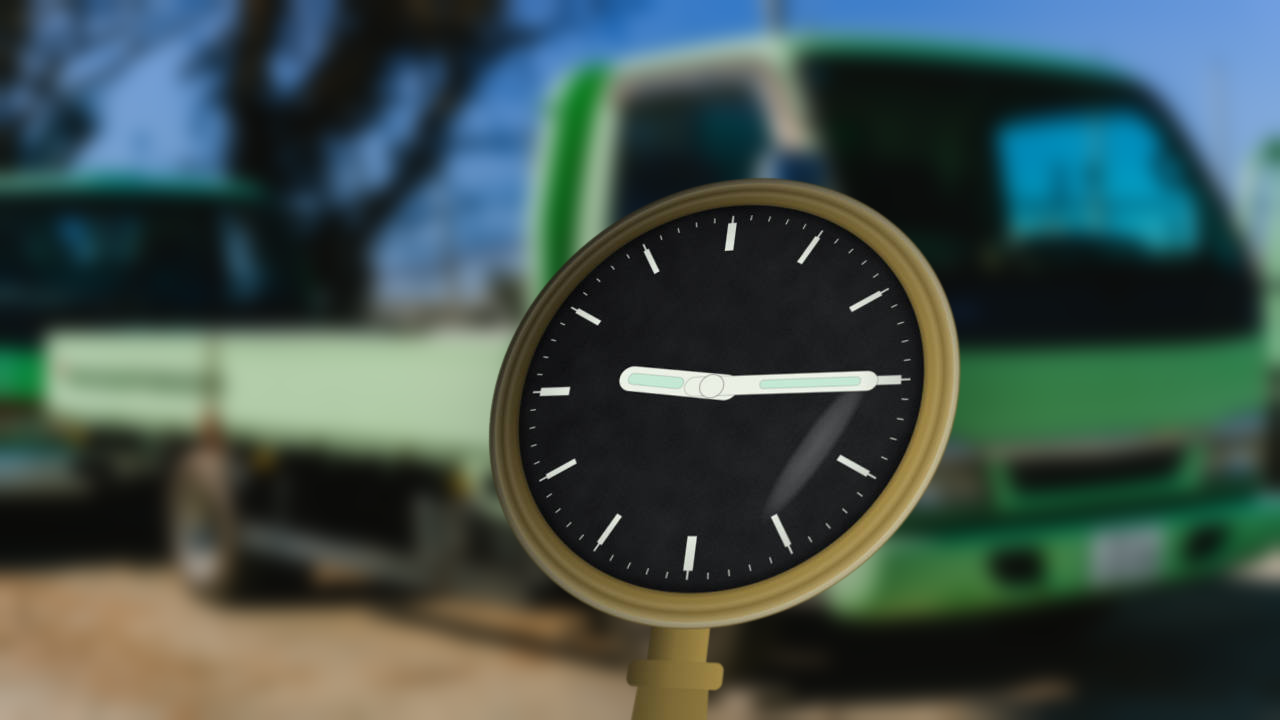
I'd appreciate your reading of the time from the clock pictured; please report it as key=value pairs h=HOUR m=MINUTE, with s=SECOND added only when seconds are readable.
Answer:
h=9 m=15
